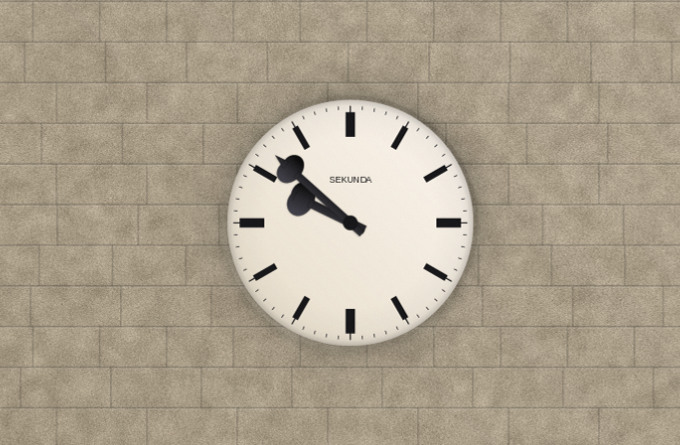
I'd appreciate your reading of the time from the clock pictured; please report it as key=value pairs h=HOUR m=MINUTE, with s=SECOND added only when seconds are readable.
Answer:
h=9 m=52
